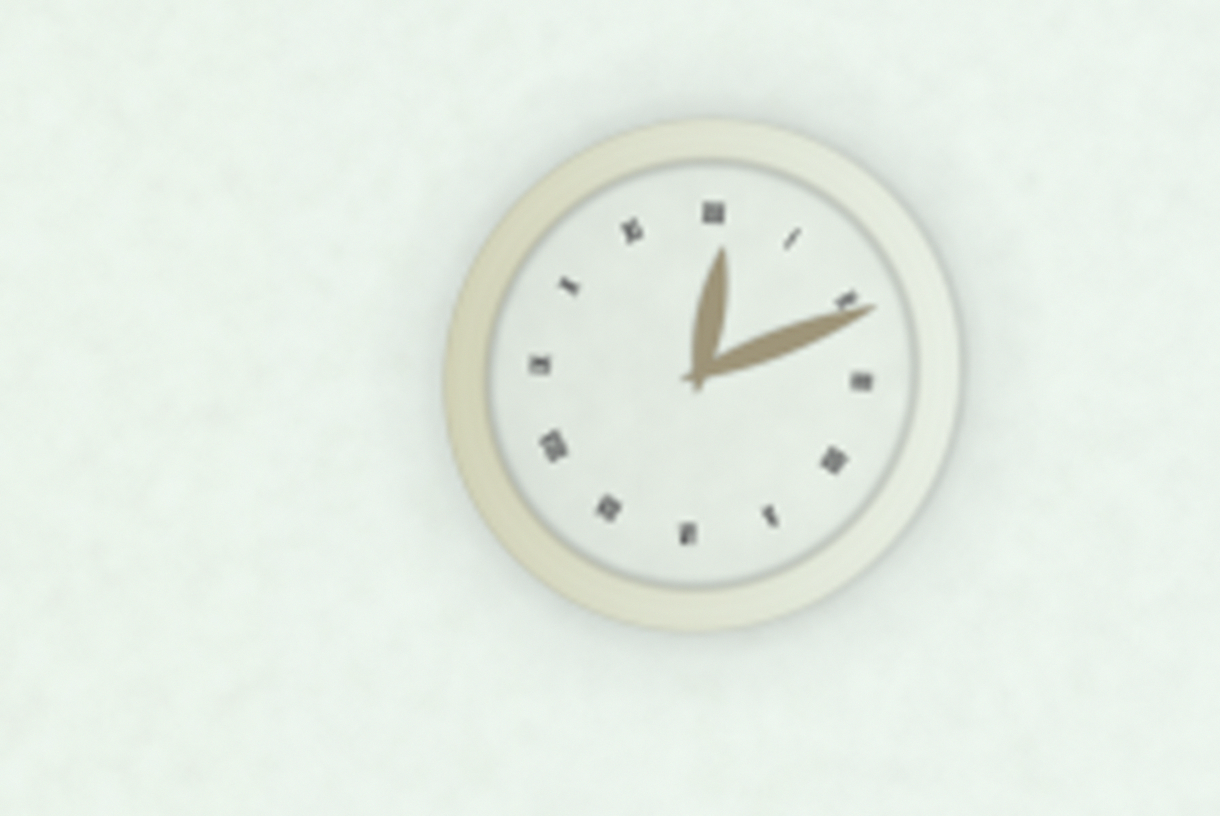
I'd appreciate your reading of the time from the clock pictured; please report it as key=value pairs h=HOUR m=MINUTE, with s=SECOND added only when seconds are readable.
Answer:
h=12 m=11
